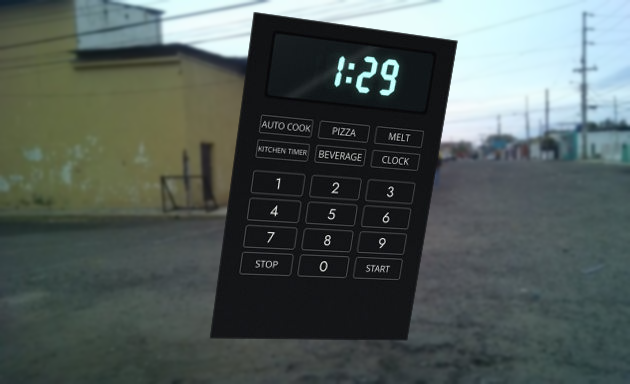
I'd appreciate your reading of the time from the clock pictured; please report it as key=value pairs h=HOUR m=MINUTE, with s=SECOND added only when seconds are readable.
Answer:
h=1 m=29
